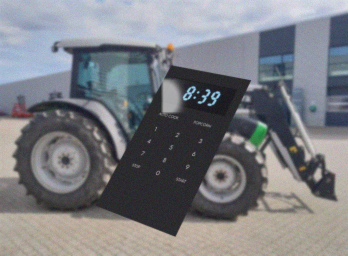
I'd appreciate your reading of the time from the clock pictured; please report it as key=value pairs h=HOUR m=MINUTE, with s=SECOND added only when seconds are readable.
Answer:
h=8 m=39
